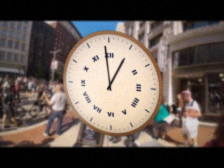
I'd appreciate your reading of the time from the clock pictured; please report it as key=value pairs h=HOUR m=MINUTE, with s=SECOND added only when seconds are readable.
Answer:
h=12 m=59
